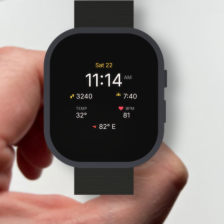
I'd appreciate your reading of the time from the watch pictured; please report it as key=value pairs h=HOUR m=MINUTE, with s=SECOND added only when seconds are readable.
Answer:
h=11 m=14
